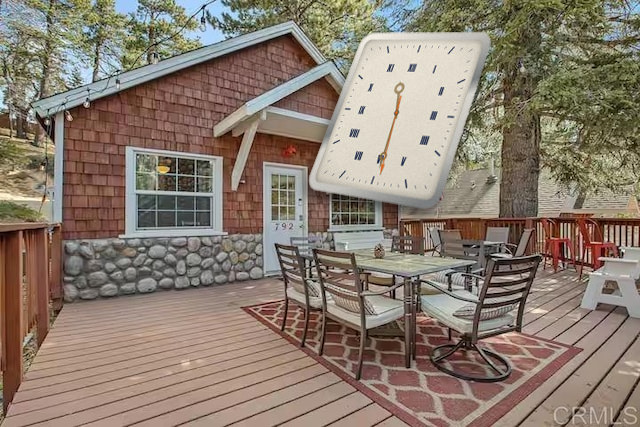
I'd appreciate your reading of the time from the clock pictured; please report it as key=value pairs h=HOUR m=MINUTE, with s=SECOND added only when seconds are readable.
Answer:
h=11 m=29 s=29
